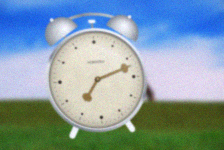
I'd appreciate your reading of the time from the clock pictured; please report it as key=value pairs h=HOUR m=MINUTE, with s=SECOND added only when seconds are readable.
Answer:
h=7 m=12
